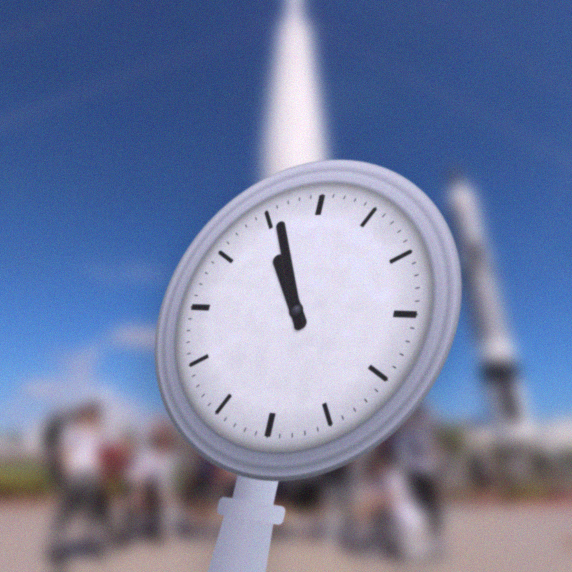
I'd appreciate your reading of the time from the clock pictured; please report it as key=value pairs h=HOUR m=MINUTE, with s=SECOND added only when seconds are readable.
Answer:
h=10 m=56
